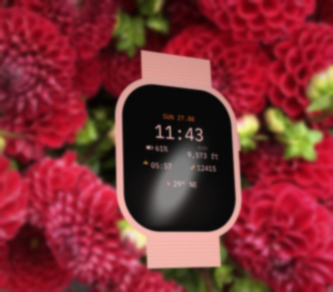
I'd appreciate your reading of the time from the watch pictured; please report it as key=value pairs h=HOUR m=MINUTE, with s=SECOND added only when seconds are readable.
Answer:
h=11 m=43
